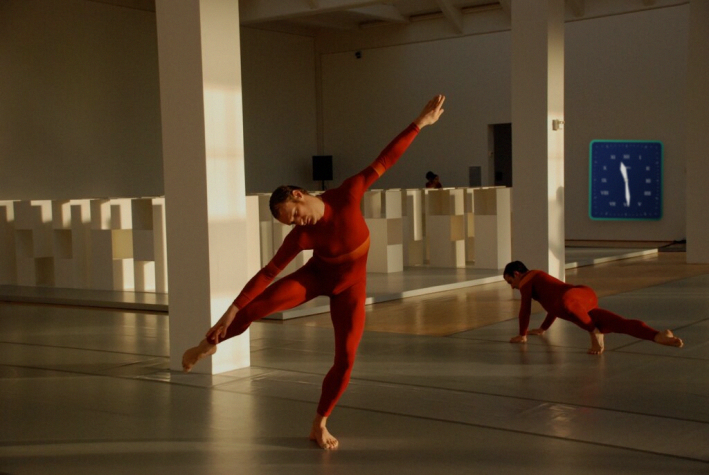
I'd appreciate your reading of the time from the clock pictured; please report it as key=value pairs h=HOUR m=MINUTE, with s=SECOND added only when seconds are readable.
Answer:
h=11 m=29
